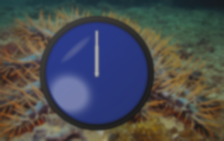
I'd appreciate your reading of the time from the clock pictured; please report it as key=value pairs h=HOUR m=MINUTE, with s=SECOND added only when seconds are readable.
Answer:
h=12 m=0
